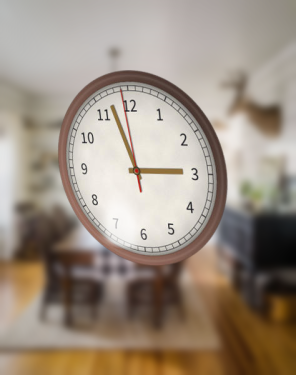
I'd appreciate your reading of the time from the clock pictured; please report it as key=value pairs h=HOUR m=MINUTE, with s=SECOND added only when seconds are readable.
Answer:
h=2 m=56 s=59
